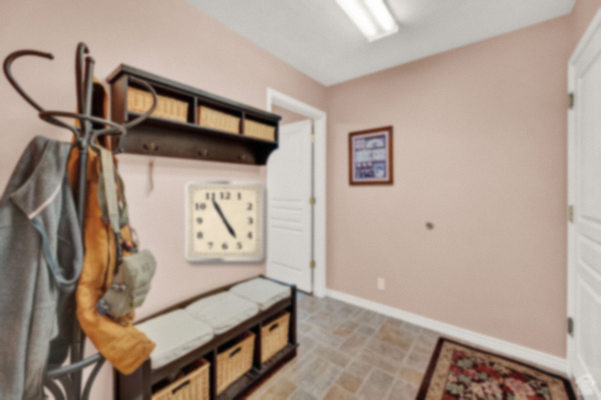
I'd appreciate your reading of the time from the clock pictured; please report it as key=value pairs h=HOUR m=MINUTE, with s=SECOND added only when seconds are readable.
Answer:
h=4 m=55
